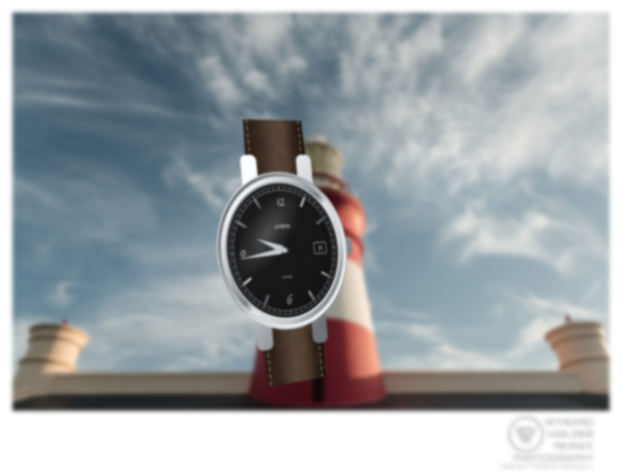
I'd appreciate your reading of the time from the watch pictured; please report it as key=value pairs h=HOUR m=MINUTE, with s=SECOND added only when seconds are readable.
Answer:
h=9 m=44
